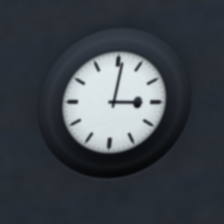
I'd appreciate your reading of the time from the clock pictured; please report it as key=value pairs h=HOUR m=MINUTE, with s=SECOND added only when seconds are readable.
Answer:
h=3 m=1
